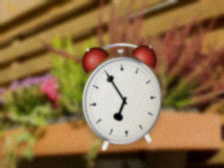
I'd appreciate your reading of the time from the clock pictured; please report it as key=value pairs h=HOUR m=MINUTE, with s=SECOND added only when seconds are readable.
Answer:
h=6 m=55
